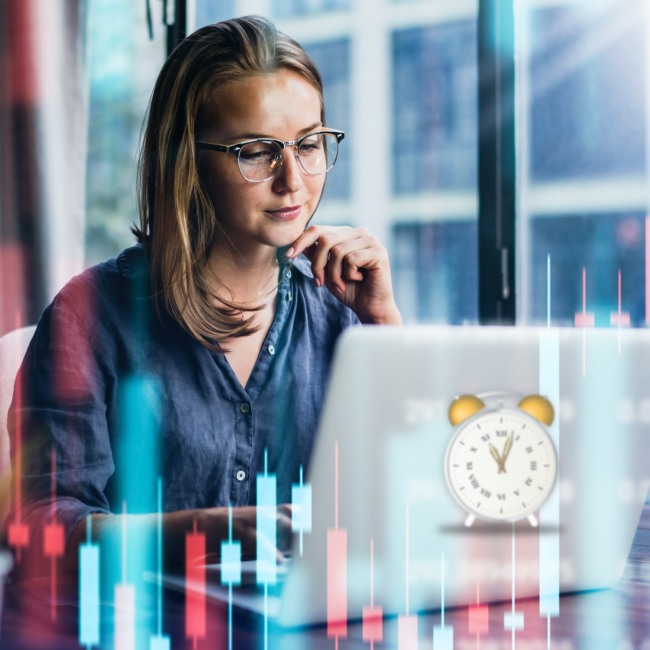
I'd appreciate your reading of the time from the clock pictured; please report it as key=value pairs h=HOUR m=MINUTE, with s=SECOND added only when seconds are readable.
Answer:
h=11 m=3
